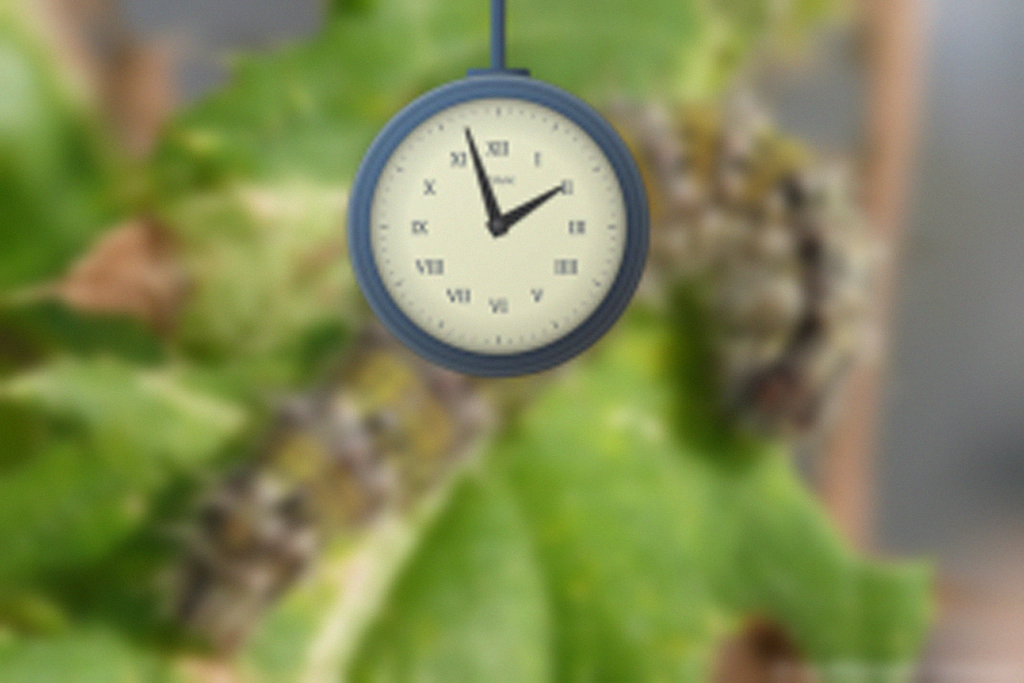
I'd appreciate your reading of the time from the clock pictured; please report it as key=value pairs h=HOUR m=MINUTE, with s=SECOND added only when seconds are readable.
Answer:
h=1 m=57
